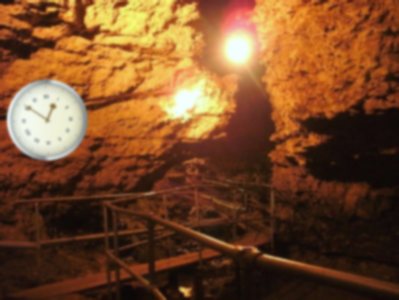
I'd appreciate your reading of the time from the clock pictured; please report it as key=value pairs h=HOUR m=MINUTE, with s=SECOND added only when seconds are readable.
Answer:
h=12 m=51
